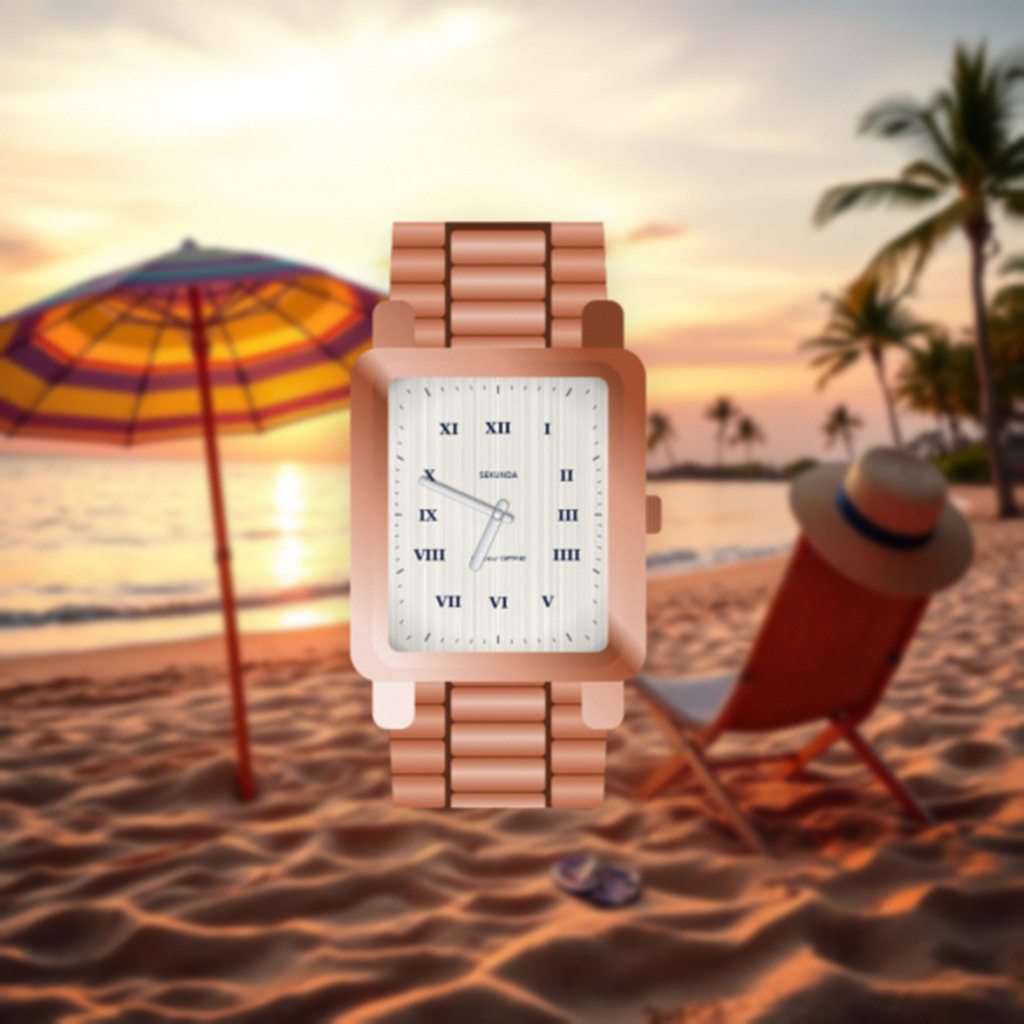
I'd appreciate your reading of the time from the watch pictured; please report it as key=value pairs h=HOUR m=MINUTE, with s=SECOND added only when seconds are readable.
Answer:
h=6 m=49
